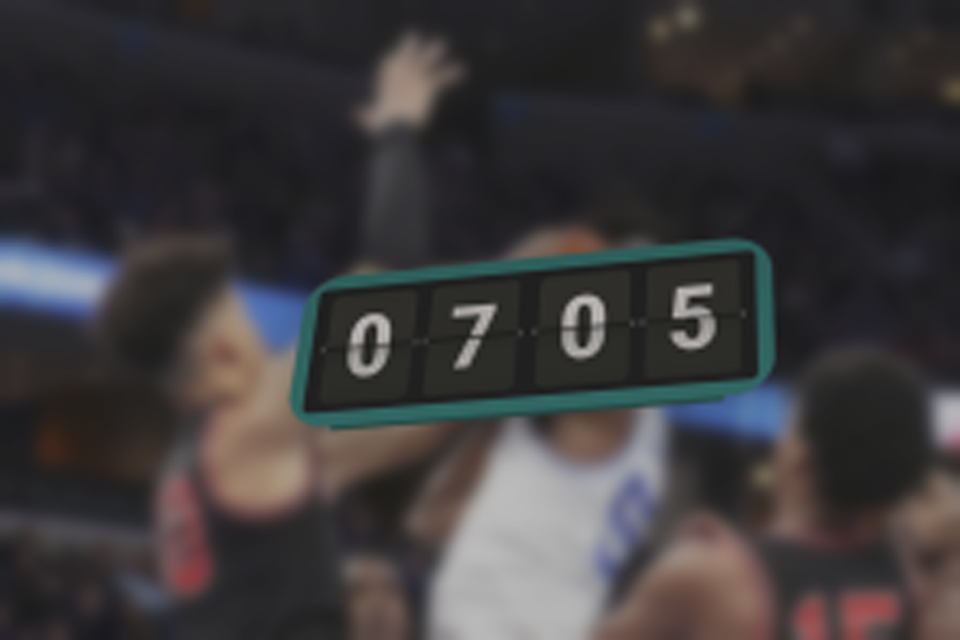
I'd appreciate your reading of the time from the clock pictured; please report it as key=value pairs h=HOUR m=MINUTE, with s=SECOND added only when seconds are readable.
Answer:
h=7 m=5
